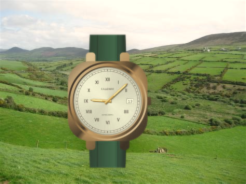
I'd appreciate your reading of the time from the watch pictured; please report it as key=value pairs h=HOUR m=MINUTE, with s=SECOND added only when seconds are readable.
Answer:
h=9 m=8
